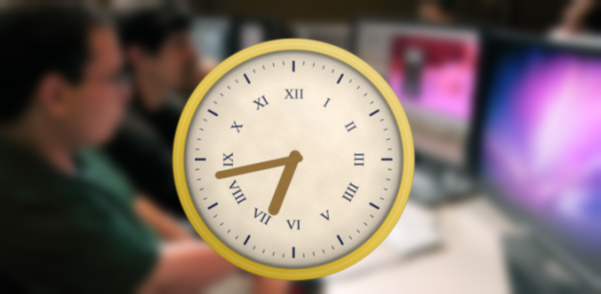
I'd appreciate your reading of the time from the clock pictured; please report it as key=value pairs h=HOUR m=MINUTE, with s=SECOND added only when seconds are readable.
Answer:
h=6 m=43
